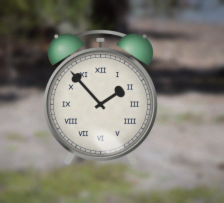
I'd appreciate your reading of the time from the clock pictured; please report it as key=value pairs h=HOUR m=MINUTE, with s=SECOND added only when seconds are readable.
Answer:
h=1 m=53
